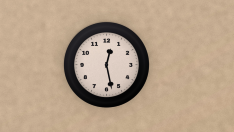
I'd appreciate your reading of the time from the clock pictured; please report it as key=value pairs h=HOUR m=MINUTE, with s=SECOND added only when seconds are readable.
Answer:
h=12 m=28
